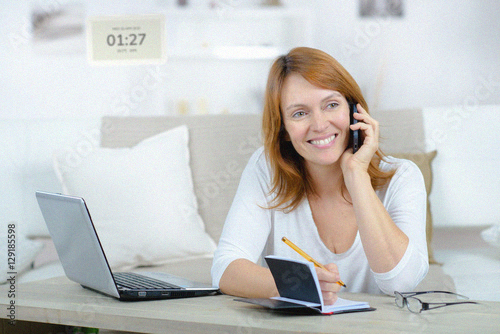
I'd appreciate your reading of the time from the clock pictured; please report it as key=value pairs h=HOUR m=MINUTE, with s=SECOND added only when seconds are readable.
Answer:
h=1 m=27
